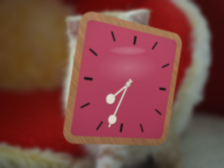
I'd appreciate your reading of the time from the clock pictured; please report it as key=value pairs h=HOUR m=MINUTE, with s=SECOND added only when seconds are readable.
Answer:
h=7 m=33
